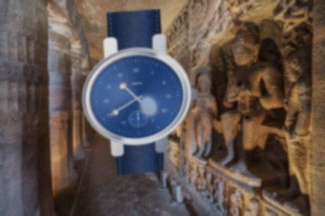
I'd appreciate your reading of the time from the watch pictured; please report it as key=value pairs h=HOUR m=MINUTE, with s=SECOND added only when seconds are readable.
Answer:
h=10 m=40
